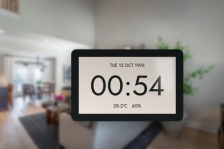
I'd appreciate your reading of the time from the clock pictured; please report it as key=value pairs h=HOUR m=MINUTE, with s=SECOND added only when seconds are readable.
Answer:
h=0 m=54
